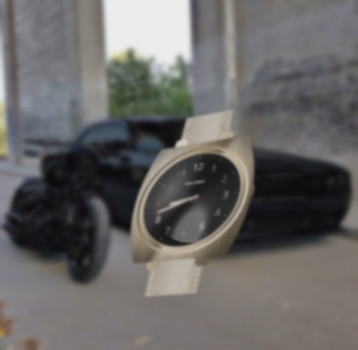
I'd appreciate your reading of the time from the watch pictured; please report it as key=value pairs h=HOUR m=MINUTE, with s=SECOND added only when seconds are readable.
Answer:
h=8 m=42
